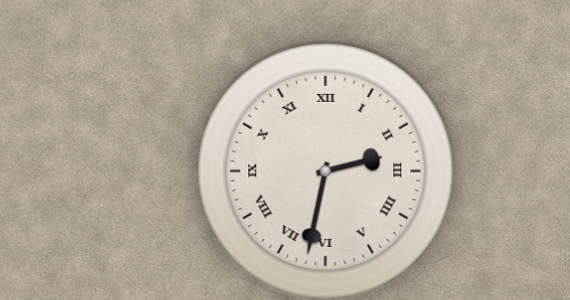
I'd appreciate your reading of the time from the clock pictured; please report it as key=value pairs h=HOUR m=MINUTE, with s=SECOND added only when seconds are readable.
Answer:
h=2 m=32
